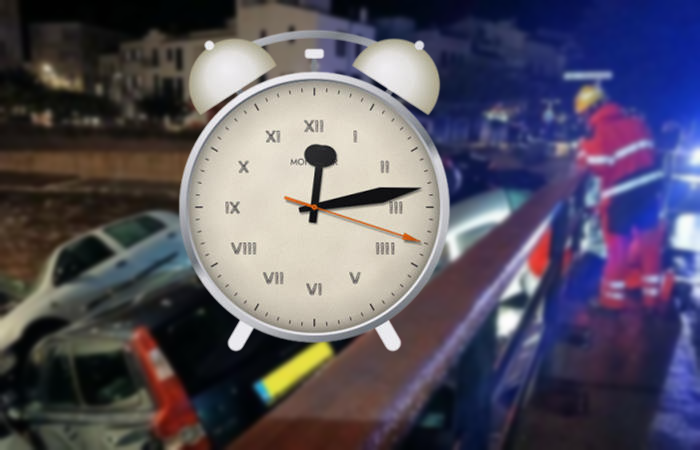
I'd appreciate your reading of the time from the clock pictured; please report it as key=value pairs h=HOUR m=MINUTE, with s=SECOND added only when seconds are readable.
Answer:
h=12 m=13 s=18
